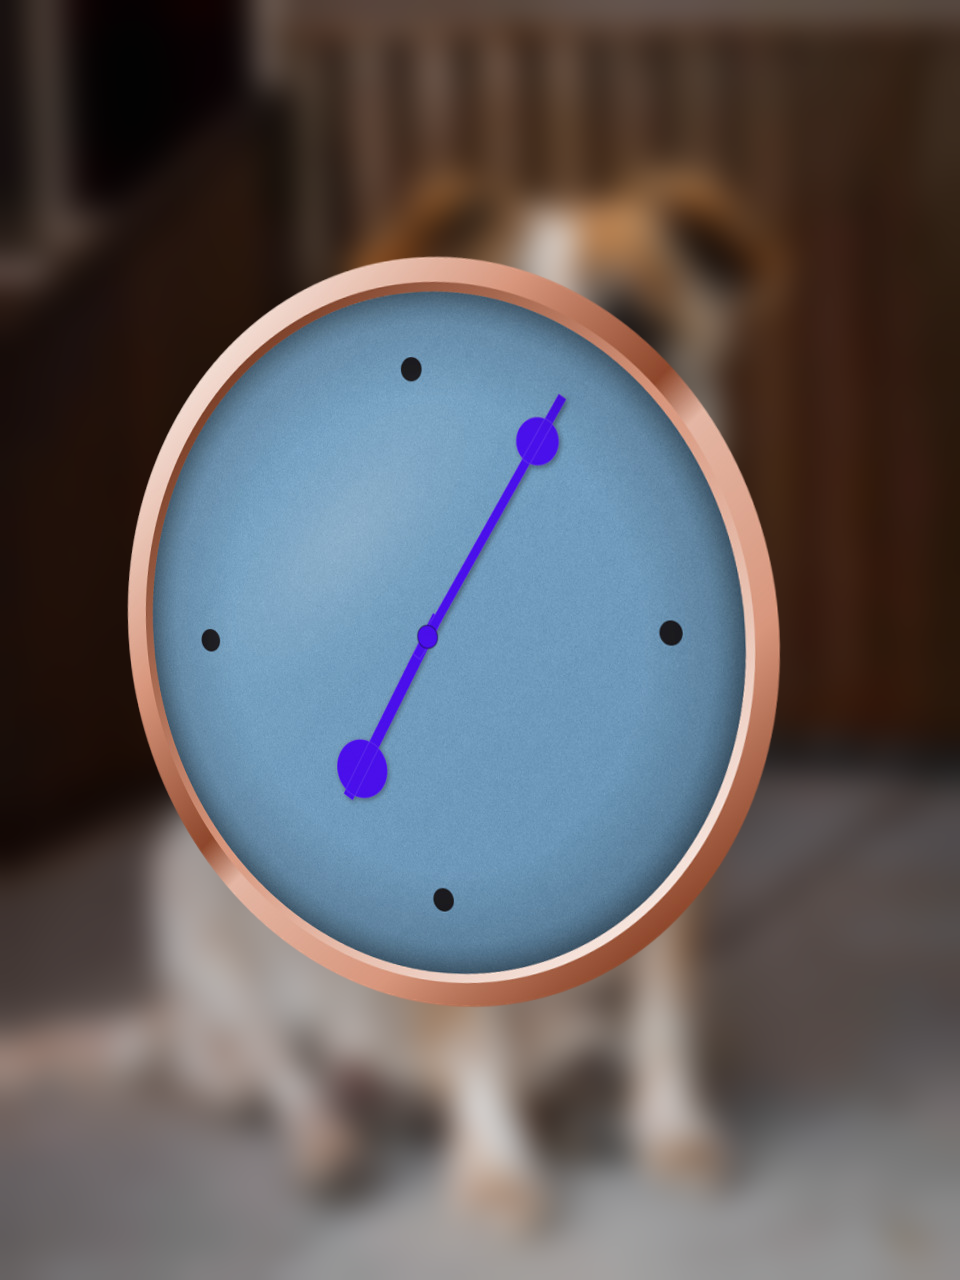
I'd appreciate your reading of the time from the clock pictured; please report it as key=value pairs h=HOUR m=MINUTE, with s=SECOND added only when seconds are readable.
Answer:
h=7 m=6
